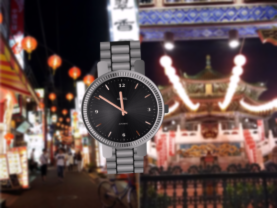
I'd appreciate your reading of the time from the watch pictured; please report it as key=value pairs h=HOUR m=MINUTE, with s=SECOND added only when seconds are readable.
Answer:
h=11 m=51
